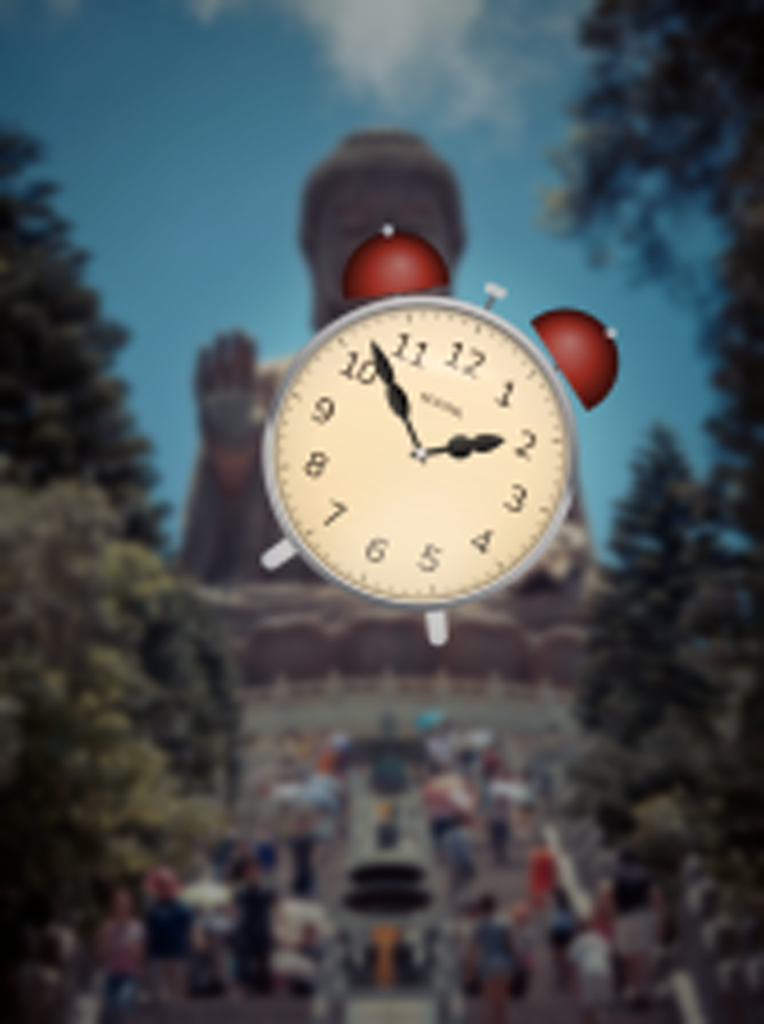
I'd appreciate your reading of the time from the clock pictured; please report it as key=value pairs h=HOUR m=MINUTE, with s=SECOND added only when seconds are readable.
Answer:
h=1 m=52
